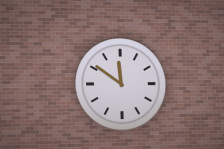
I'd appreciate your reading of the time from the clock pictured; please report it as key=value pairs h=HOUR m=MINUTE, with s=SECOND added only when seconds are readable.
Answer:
h=11 m=51
